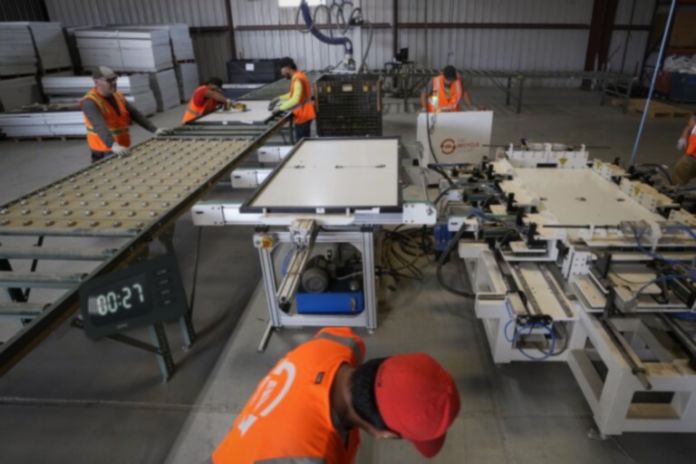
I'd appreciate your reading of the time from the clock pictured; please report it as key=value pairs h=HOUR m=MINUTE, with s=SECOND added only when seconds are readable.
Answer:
h=0 m=27
